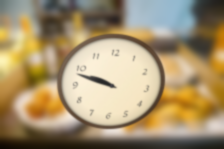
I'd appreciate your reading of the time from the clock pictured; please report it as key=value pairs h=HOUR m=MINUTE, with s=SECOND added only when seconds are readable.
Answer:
h=9 m=48
